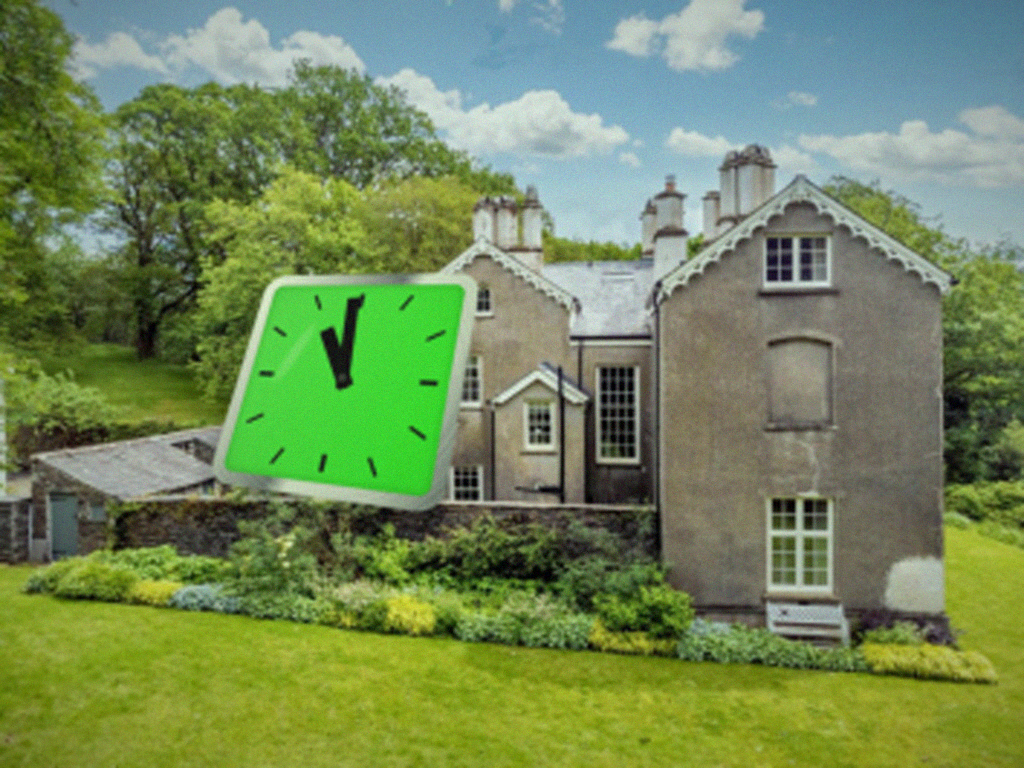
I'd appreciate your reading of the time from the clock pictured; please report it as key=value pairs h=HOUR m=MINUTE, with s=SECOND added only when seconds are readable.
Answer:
h=10 m=59
